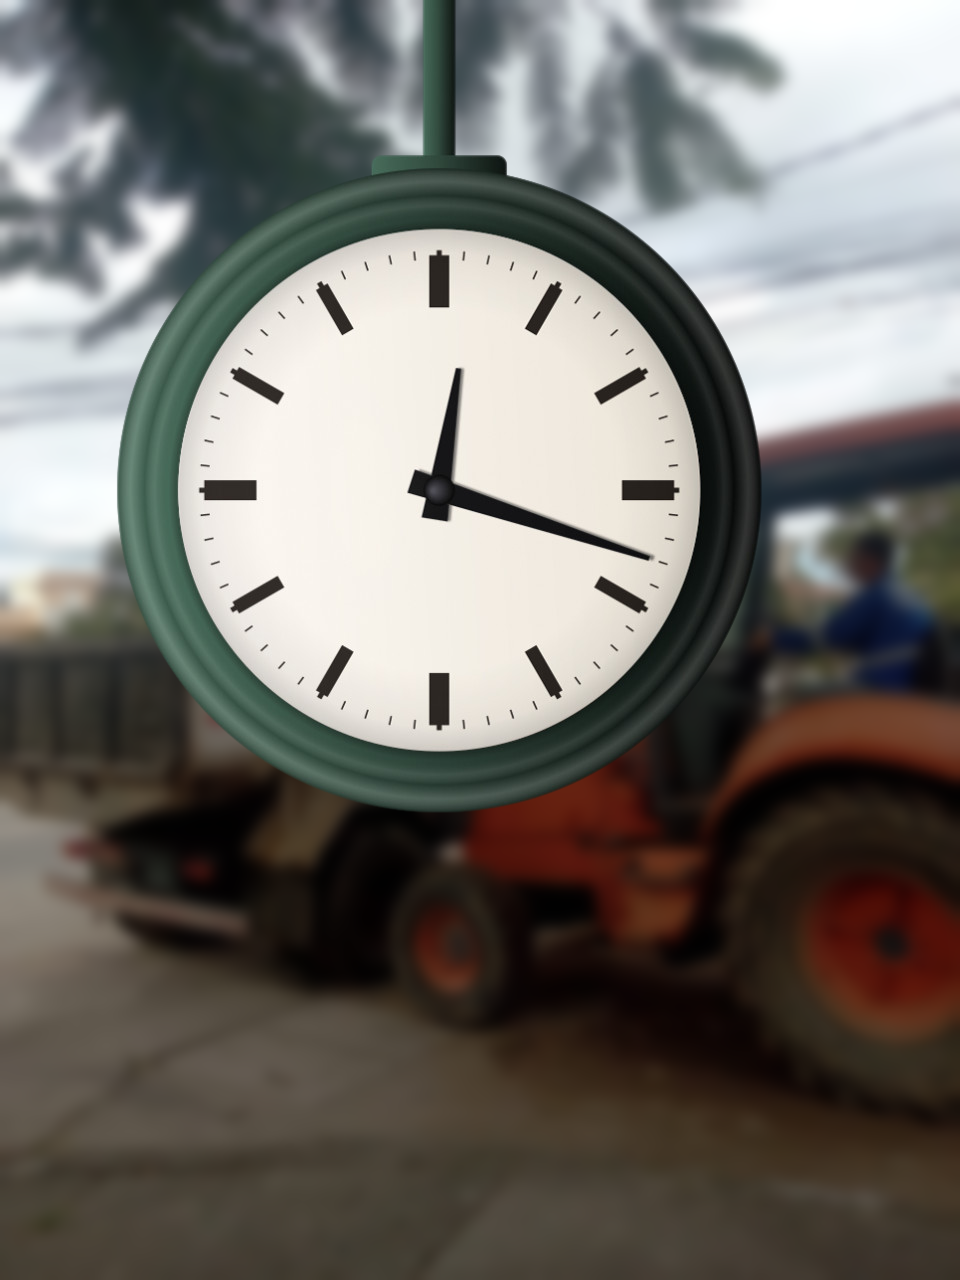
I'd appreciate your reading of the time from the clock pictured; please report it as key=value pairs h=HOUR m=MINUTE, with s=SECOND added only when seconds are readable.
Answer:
h=12 m=18
